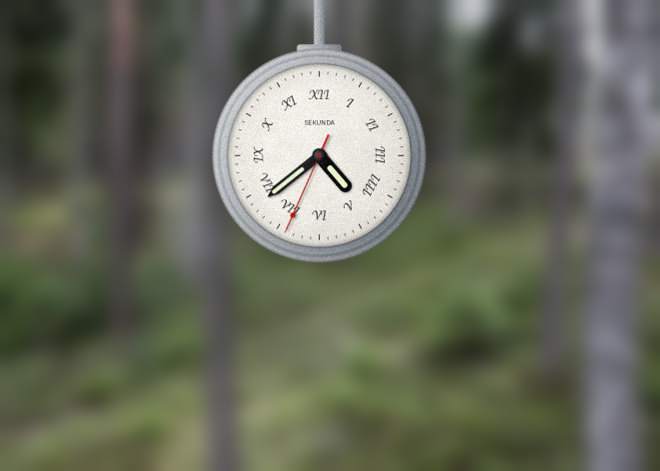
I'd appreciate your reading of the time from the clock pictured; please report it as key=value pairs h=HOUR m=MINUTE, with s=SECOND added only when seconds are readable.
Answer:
h=4 m=38 s=34
